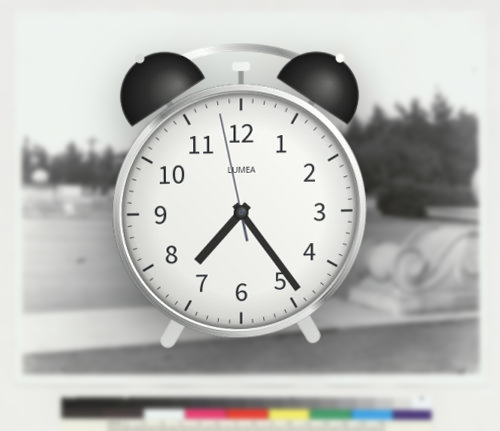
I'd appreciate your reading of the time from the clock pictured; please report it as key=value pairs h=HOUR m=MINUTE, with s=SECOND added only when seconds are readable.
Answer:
h=7 m=23 s=58
